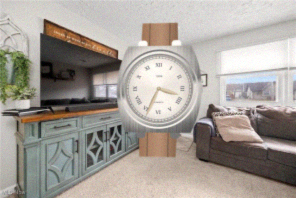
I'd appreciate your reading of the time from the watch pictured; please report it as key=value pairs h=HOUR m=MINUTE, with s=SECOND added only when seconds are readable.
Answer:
h=3 m=34
